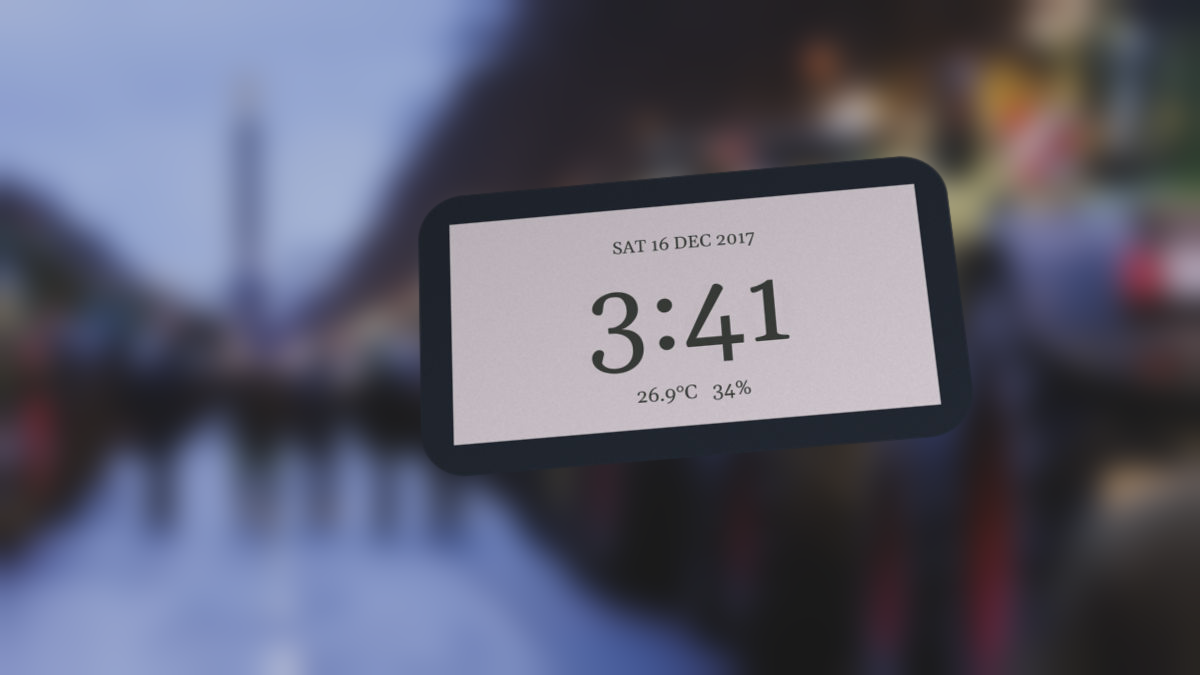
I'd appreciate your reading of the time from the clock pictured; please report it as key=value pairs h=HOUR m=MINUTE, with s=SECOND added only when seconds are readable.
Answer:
h=3 m=41
